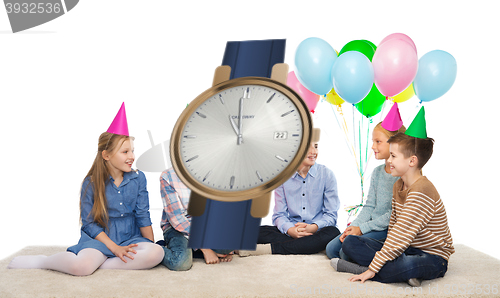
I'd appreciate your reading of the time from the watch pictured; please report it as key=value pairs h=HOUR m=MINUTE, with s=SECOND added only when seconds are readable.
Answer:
h=10 m=59
